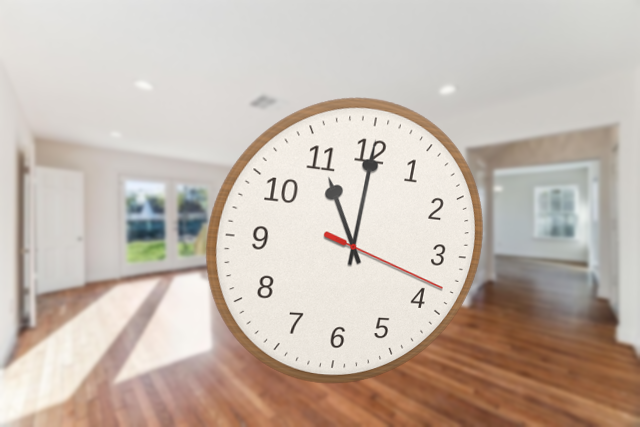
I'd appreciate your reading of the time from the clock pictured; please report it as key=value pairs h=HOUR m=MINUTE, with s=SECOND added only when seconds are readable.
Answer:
h=11 m=0 s=18
